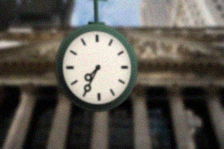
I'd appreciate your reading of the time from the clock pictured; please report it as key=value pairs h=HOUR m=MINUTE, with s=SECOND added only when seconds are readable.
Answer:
h=7 m=35
